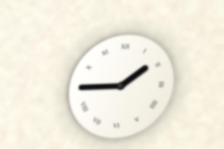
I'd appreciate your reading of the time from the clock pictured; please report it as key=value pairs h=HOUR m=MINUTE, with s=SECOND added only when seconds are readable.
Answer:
h=1 m=45
